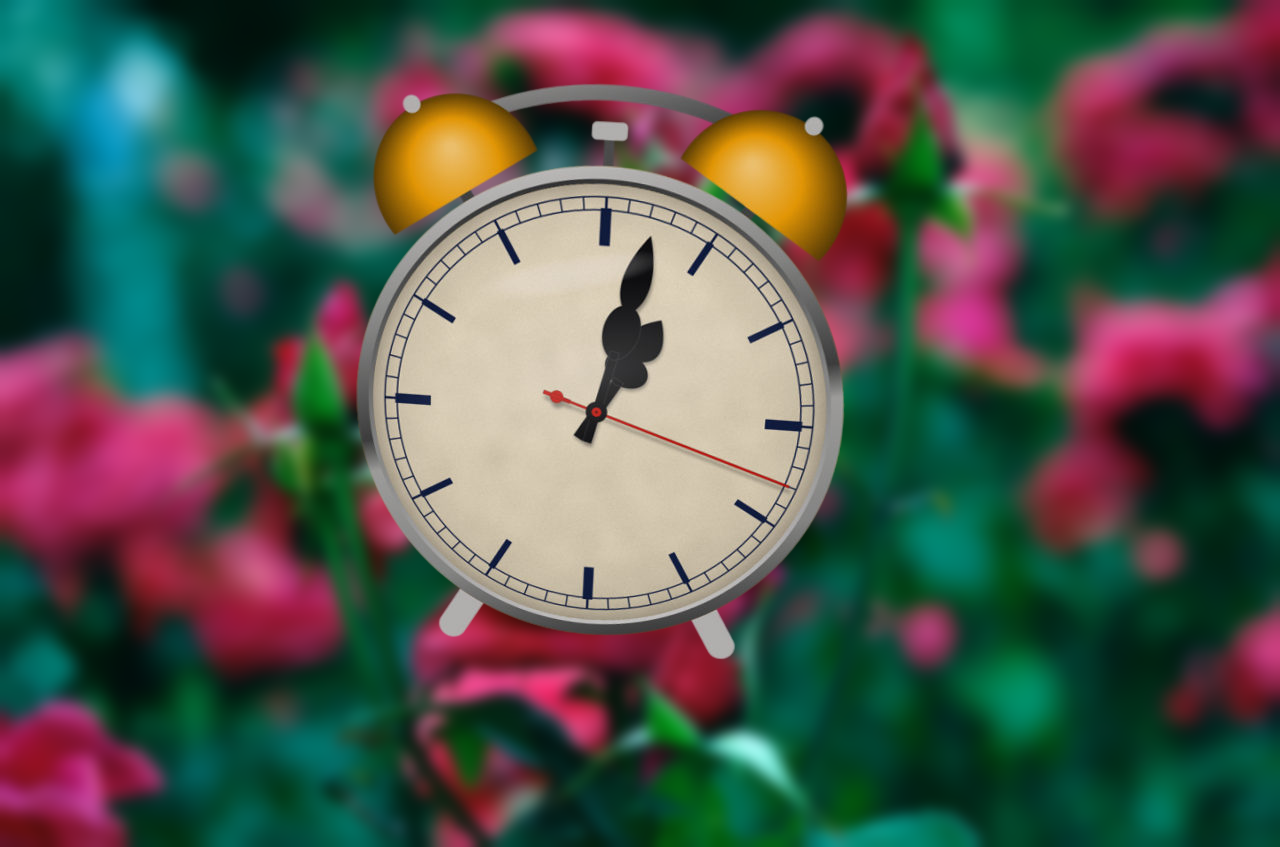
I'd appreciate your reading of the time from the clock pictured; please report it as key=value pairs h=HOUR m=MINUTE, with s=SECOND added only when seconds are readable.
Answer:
h=1 m=2 s=18
